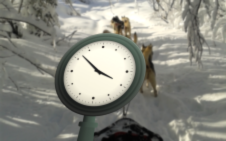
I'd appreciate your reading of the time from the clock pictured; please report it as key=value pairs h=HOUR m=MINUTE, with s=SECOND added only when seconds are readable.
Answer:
h=3 m=52
